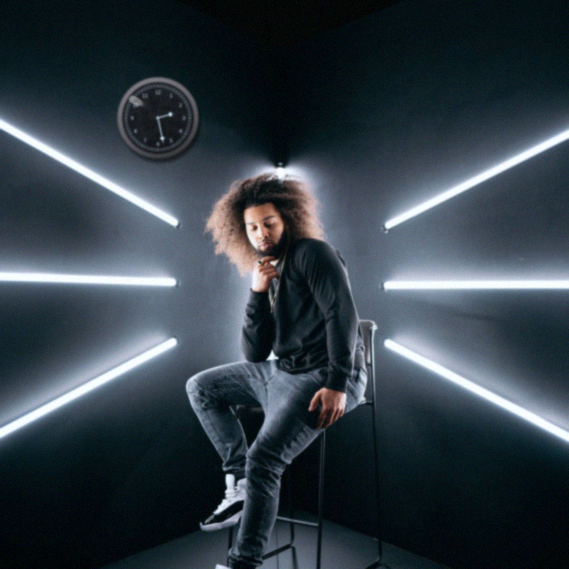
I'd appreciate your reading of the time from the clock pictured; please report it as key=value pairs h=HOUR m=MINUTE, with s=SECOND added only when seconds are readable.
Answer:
h=2 m=28
